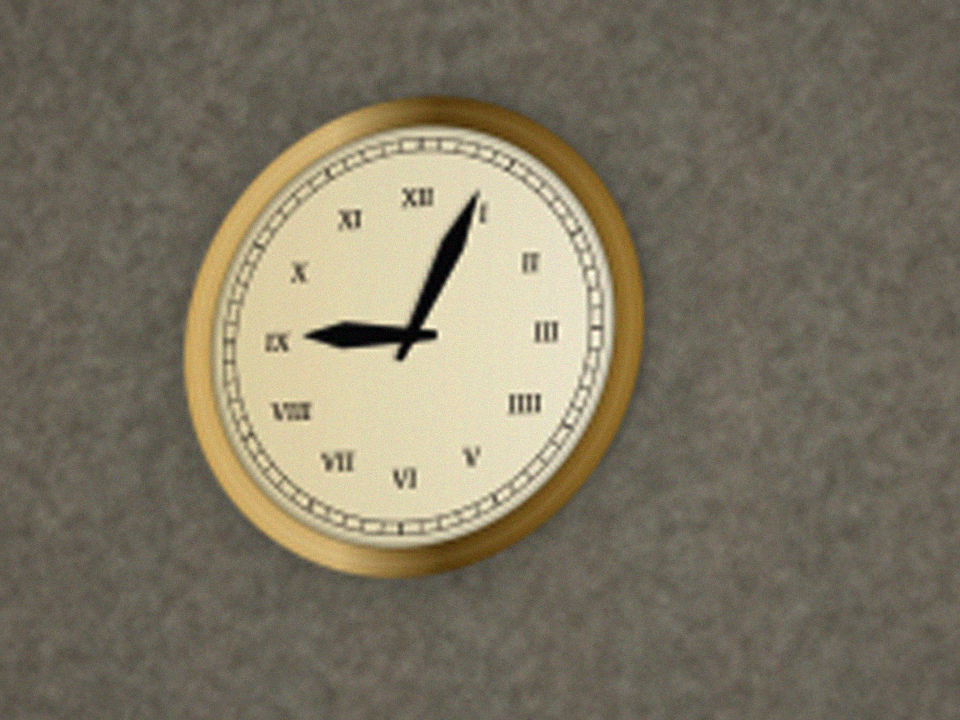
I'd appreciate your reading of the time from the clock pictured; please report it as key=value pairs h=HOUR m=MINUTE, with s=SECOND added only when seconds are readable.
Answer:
h=9 m=4
